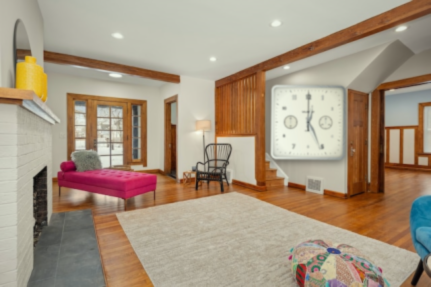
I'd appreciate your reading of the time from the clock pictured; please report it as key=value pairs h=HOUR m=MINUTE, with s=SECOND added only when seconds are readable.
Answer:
h=12 m=26
